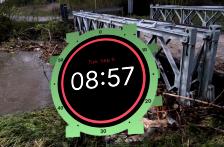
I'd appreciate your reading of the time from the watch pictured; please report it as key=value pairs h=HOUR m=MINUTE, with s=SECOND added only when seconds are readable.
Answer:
h=8 m=57
